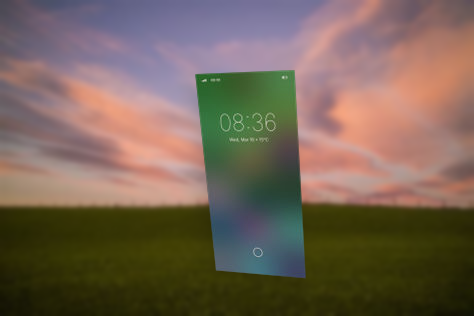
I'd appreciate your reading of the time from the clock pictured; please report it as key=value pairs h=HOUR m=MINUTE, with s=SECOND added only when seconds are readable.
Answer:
h=8 m=36
